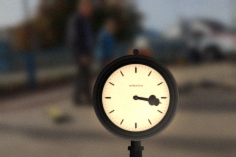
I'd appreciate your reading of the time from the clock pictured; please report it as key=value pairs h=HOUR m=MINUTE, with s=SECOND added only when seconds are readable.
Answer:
h=3 m=17
